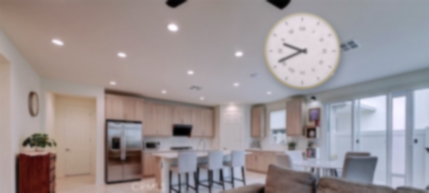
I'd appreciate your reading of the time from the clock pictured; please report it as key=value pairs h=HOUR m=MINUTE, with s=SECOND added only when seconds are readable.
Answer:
h=9 m=41
